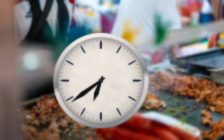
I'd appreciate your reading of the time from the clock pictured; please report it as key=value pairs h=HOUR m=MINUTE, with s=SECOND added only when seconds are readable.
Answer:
h=6 m=39
